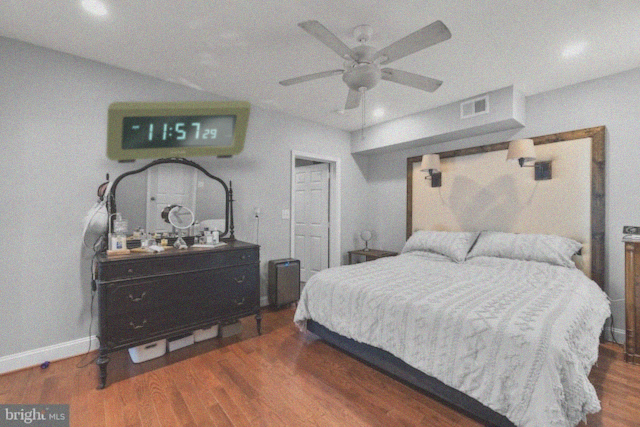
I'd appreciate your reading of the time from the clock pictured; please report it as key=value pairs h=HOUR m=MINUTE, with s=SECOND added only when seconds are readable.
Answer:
h=11 m=57
